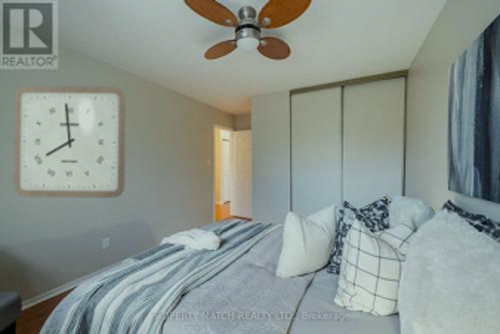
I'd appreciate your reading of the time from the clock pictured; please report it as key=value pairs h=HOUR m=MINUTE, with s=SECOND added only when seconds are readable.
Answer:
h=7 m=59
